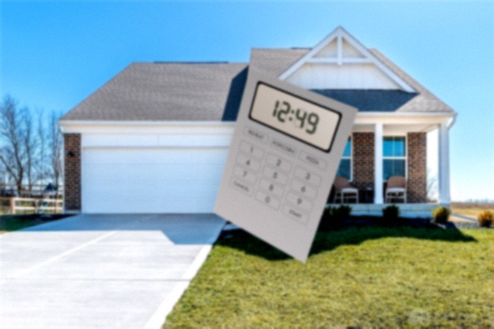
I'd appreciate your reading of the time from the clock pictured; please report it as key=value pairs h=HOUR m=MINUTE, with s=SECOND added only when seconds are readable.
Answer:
h=12 m=49
